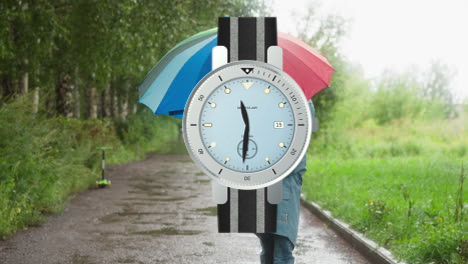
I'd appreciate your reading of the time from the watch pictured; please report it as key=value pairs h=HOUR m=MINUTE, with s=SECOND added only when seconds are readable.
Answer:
h=11 m=31
